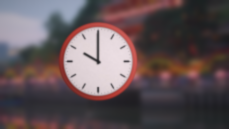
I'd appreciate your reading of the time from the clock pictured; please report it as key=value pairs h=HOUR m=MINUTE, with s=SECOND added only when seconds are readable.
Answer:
h=10 m=0
